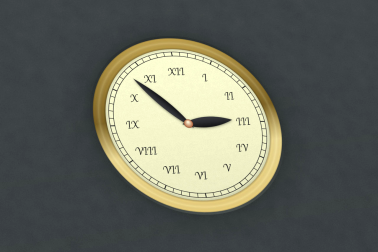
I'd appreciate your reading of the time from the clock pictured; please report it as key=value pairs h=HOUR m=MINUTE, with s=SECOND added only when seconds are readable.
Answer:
h=2 m=53
